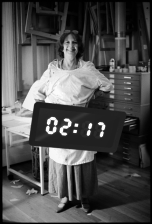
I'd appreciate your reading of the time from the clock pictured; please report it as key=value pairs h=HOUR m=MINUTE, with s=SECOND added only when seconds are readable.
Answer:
h=2 m=17
